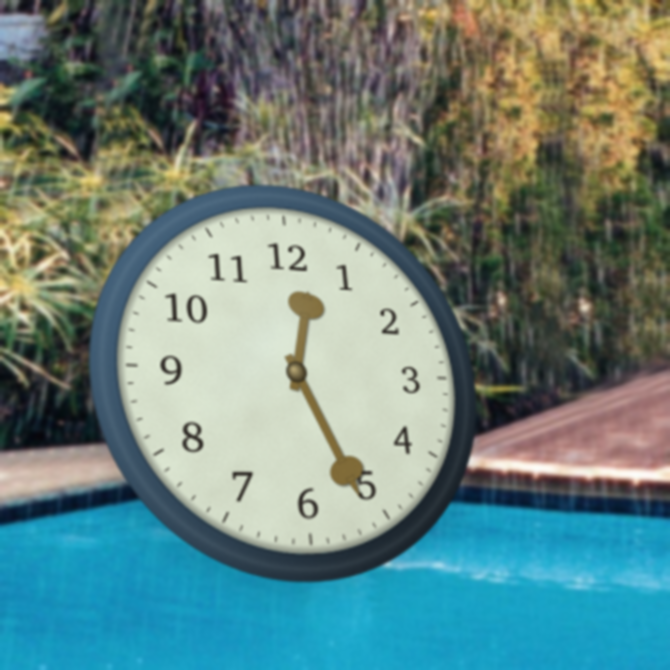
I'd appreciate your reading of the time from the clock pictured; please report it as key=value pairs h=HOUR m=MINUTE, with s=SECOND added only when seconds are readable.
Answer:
h=12 m=26
